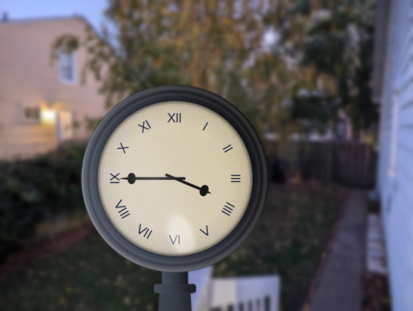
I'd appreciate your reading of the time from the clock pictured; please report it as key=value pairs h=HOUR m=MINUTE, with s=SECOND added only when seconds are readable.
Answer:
h=3 m=45
